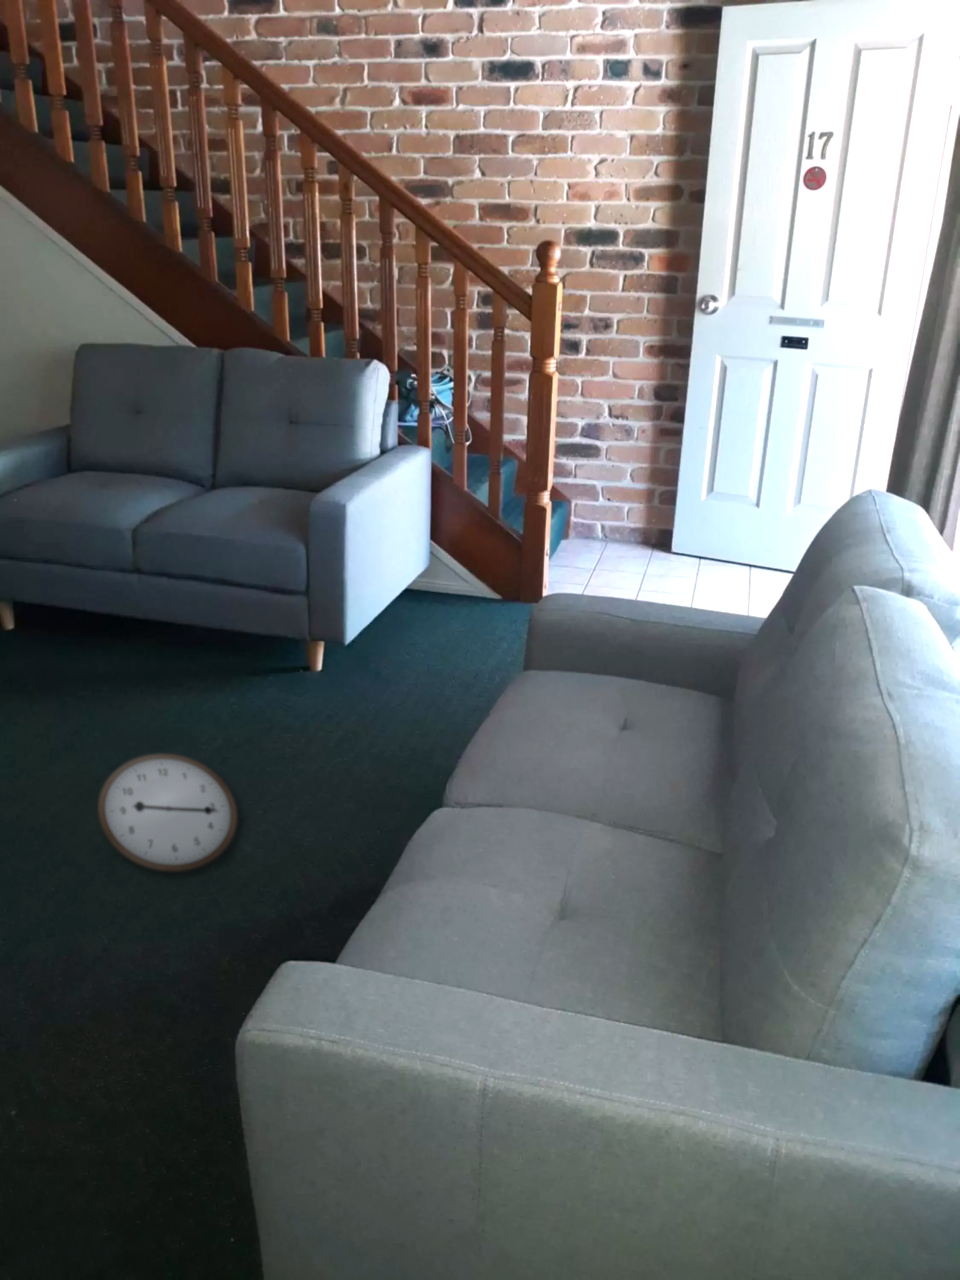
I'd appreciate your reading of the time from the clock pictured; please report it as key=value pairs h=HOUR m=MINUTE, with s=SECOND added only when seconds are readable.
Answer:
h=9 m=16
